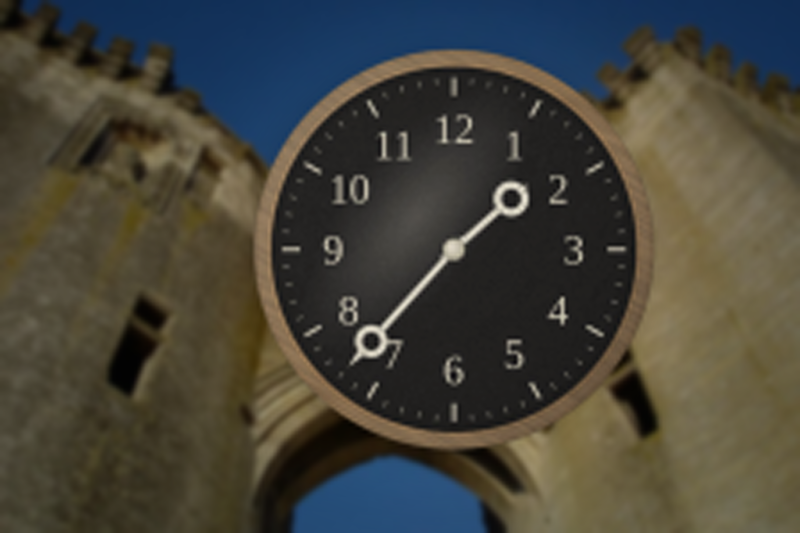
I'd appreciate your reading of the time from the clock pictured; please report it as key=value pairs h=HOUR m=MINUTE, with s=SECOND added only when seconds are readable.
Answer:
h=1 m=37
